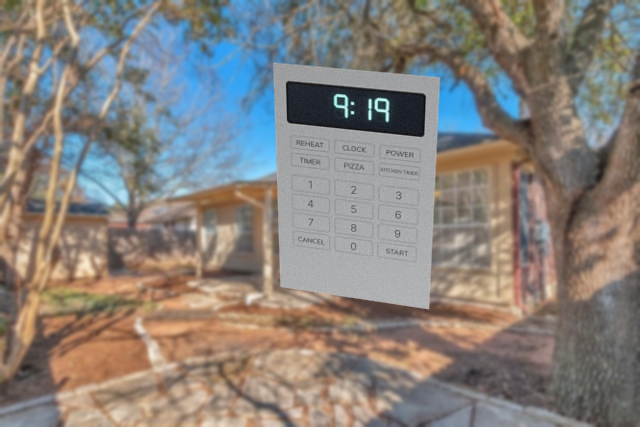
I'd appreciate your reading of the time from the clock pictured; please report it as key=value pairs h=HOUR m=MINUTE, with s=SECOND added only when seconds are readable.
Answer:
h=9 m=19
